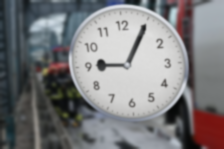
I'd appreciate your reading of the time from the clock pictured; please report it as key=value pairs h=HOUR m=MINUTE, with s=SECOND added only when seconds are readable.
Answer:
h=9 m=5
